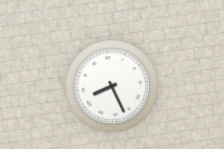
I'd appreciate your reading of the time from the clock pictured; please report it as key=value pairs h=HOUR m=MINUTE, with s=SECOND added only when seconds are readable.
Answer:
h=8 m=27
